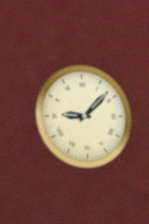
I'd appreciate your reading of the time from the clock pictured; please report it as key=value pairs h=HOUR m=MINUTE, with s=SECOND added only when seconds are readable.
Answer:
h=9 m=8
